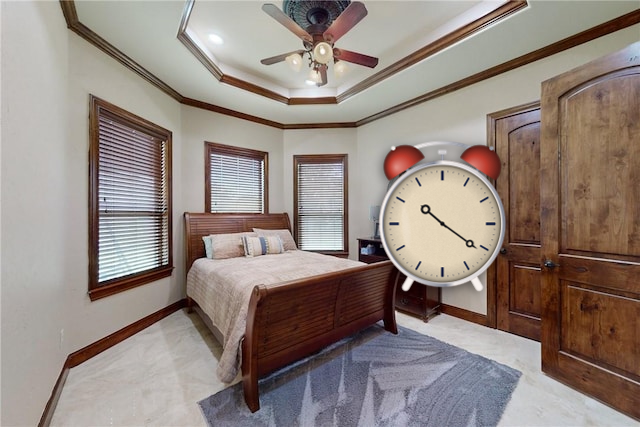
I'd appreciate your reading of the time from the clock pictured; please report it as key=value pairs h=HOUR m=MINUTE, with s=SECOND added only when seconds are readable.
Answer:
h=10 m=21
